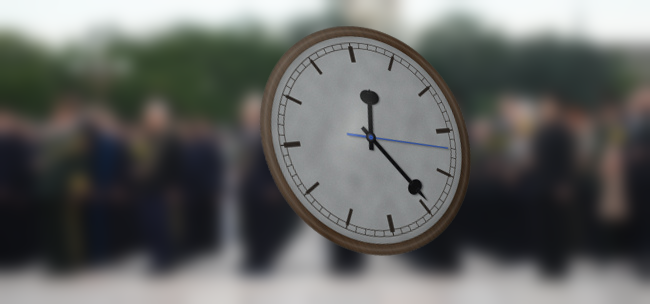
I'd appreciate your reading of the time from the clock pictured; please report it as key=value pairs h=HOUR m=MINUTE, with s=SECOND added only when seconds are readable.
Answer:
h=12 m=24 s=17
